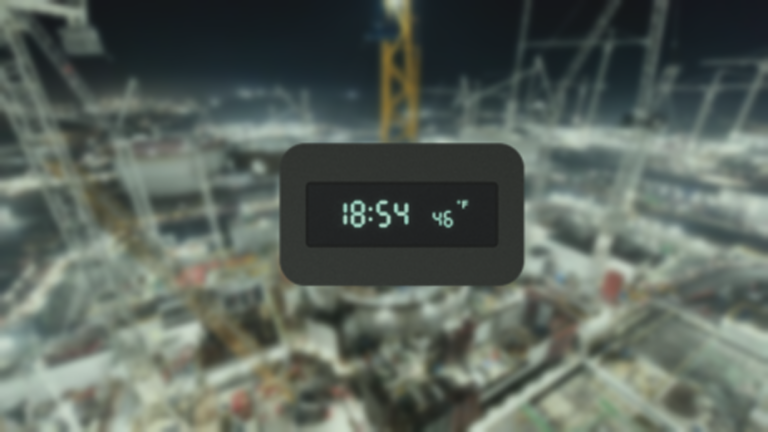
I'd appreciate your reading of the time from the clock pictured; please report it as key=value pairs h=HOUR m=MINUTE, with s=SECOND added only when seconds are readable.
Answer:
h=18 m=54
